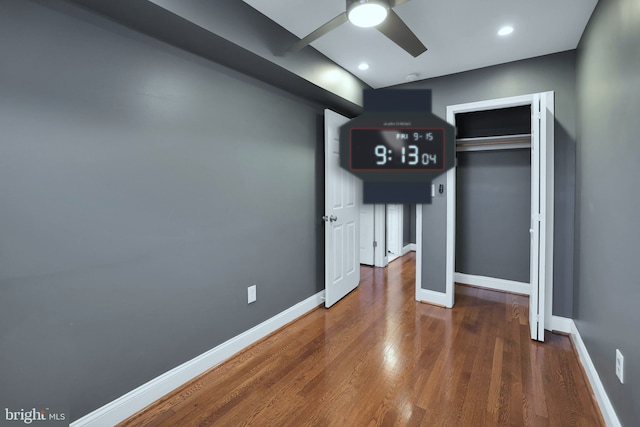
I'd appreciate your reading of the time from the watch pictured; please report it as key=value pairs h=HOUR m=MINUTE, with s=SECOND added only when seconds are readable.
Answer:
h=9 m=13 s=4
